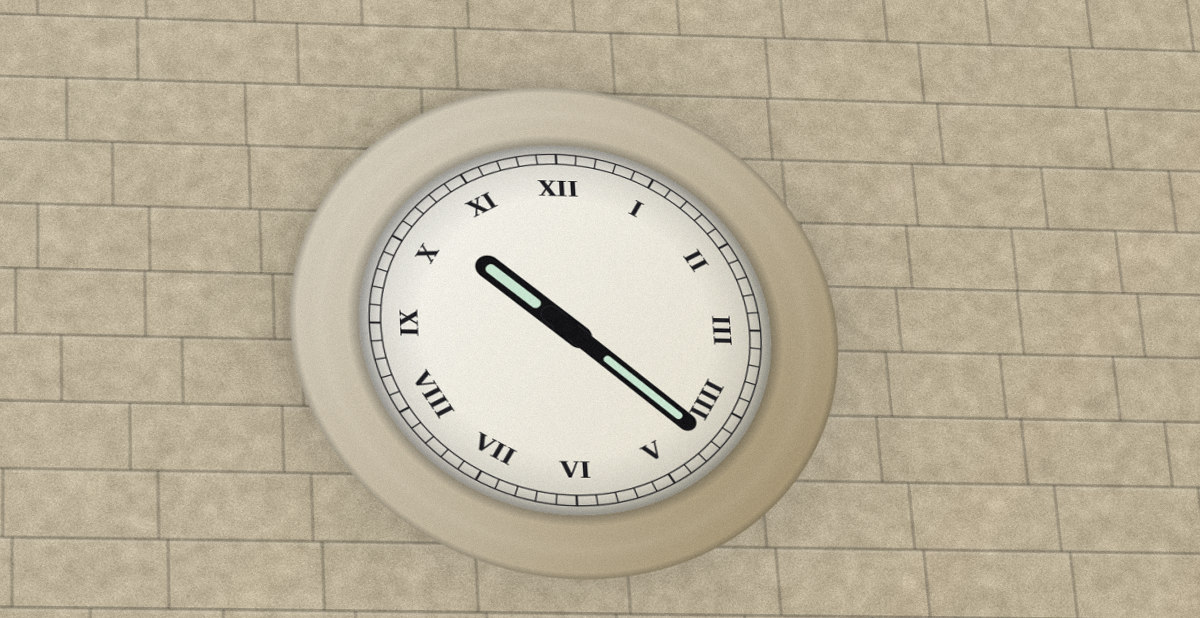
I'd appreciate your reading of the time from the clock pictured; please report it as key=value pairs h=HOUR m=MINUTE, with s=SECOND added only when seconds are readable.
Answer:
h=10 m=22
